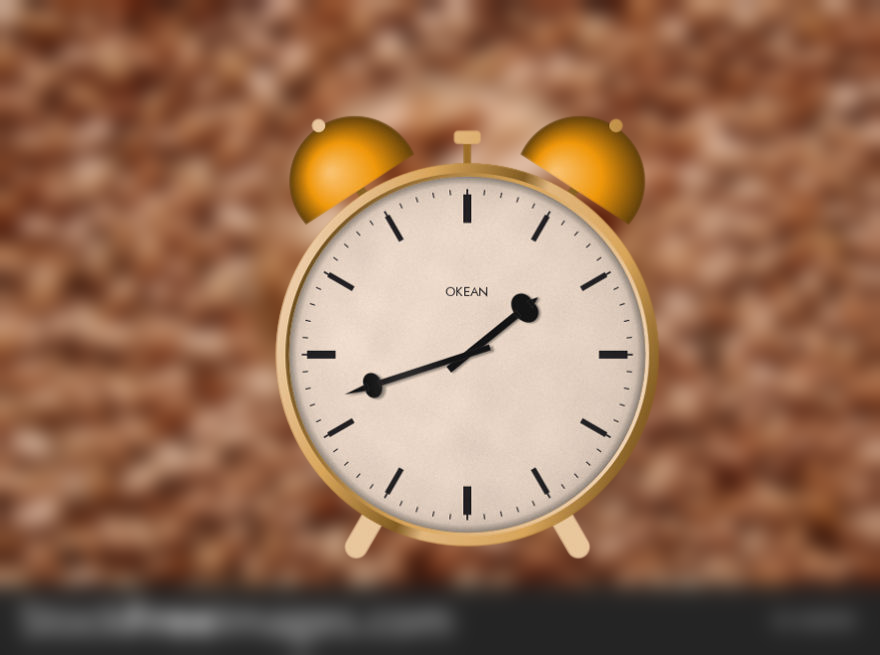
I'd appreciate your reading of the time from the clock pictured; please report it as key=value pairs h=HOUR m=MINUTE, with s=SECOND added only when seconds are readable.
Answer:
h=1 m=42
